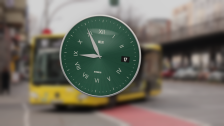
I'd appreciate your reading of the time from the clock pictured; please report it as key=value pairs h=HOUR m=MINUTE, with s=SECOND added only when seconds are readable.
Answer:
h=8 m=55
